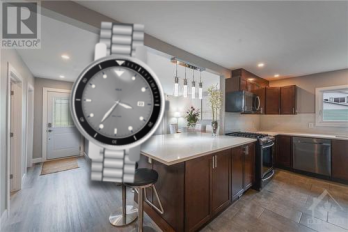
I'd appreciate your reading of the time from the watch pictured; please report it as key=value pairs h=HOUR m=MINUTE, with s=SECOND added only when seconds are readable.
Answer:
h=3 m=36
